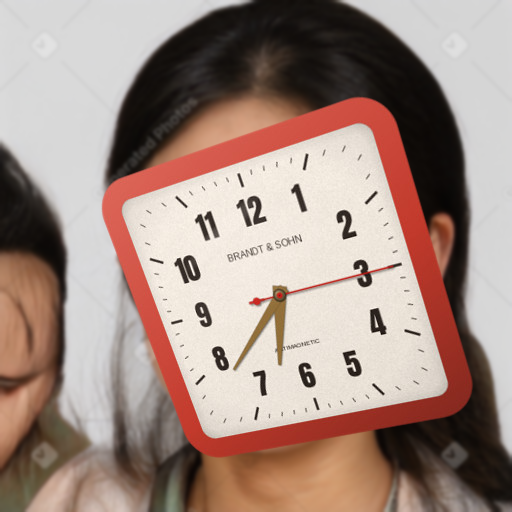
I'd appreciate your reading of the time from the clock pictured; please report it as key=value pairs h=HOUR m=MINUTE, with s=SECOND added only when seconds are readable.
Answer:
h=6 m=38 s=15
